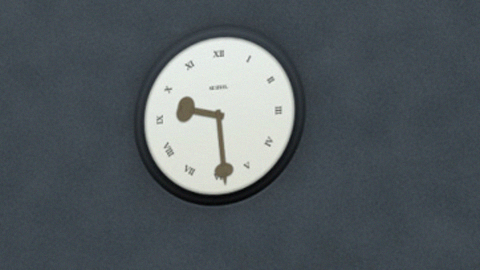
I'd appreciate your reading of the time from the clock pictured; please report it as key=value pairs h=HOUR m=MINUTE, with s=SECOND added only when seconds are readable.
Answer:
h=9 m=29
